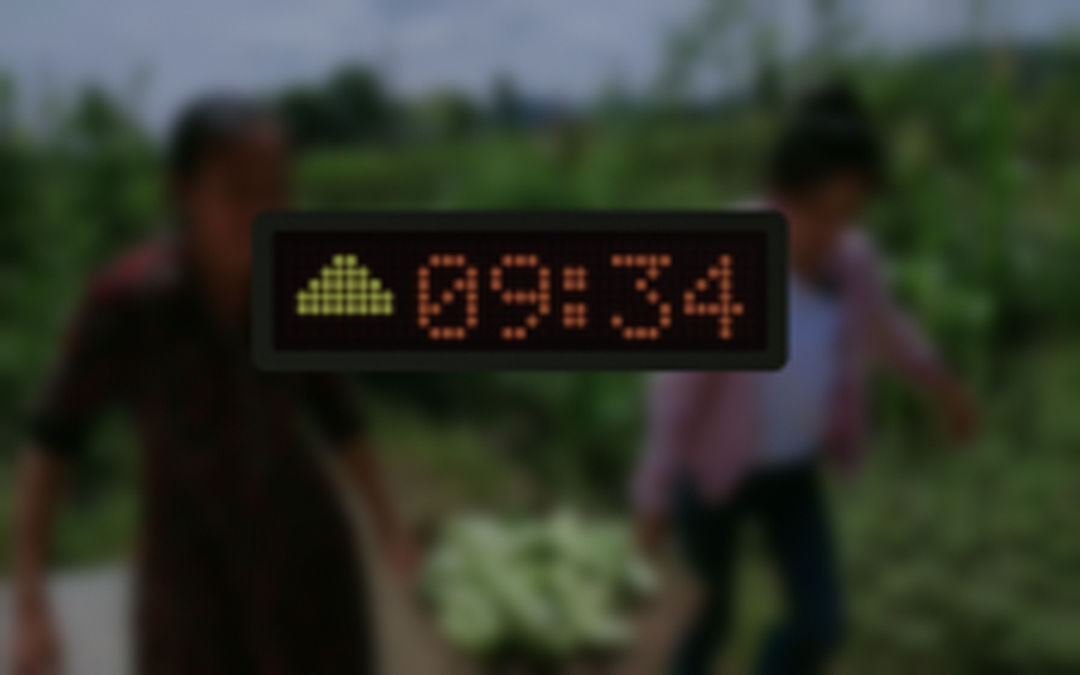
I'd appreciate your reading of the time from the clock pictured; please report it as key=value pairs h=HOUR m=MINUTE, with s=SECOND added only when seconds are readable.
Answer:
h=9 m=34
